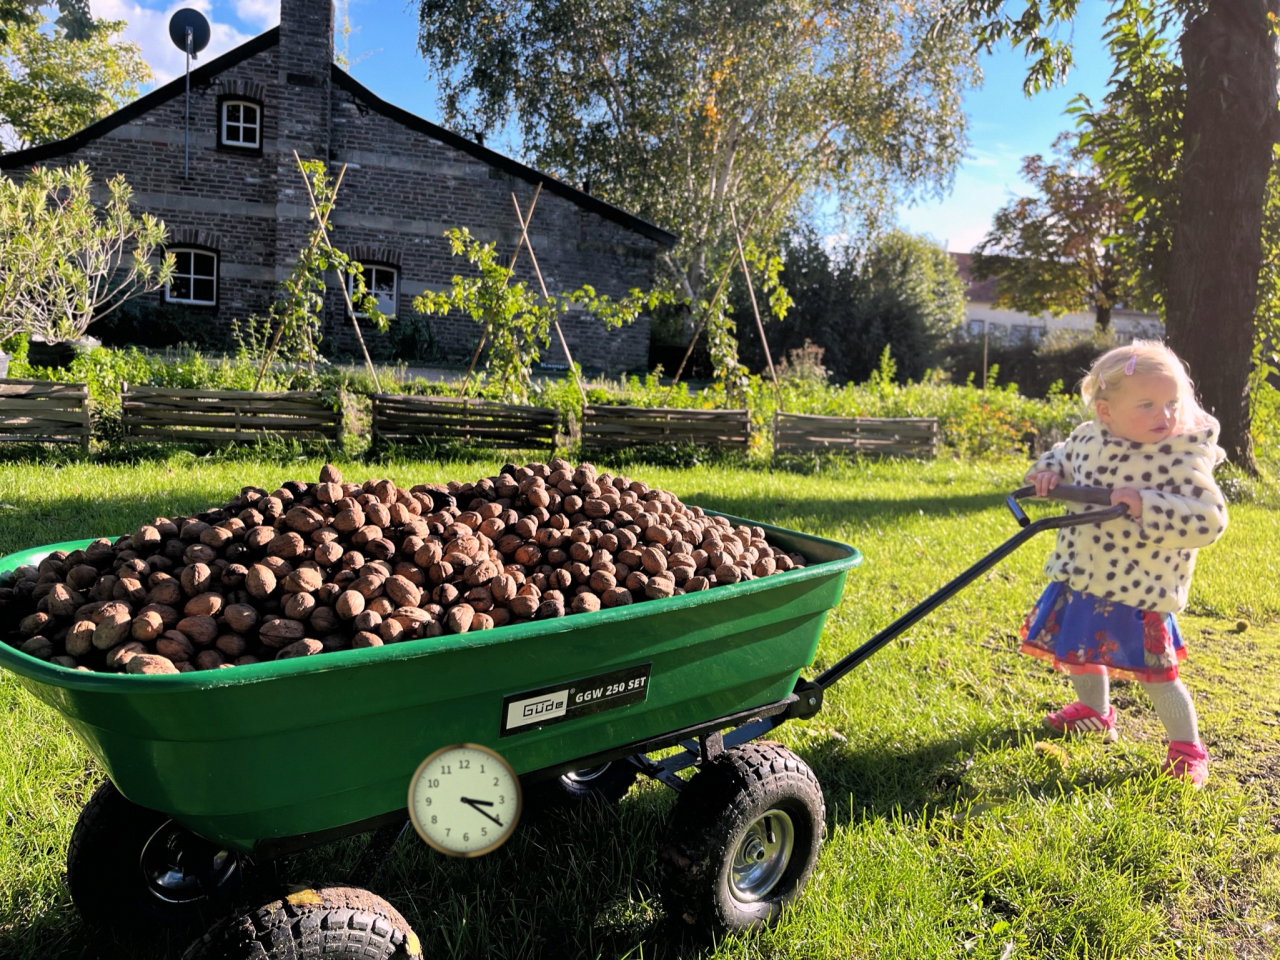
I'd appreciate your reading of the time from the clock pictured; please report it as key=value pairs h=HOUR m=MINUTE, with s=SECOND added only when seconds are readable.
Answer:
h=3 m=21
